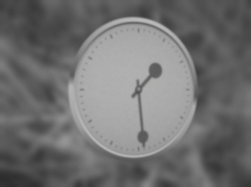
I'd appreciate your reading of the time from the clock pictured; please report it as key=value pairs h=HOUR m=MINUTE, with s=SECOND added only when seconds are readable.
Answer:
h=1 m=29
